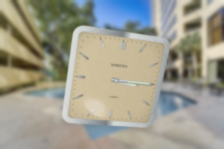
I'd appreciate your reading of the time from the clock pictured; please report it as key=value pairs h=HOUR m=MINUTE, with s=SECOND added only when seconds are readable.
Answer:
h=3 m=15
